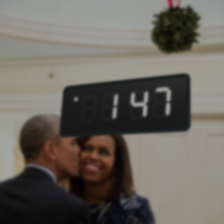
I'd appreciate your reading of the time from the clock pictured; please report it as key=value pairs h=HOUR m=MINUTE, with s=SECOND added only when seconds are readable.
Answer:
h=1 m=47
